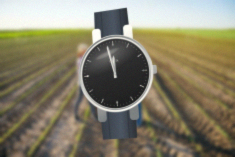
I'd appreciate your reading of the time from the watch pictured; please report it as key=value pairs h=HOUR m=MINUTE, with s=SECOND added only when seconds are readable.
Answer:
h=11 m=58
